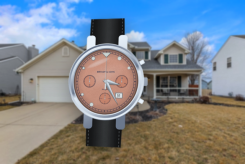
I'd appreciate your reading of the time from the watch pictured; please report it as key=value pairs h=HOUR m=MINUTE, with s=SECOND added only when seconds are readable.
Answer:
h=3 m=25
